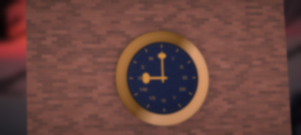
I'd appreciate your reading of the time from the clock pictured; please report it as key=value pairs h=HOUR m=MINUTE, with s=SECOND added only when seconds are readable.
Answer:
h=9 m=0
